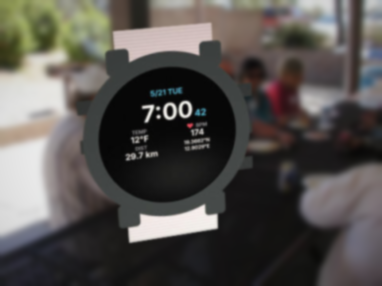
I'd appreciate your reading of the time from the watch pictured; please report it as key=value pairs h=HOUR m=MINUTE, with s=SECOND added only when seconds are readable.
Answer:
h=7 m=0
